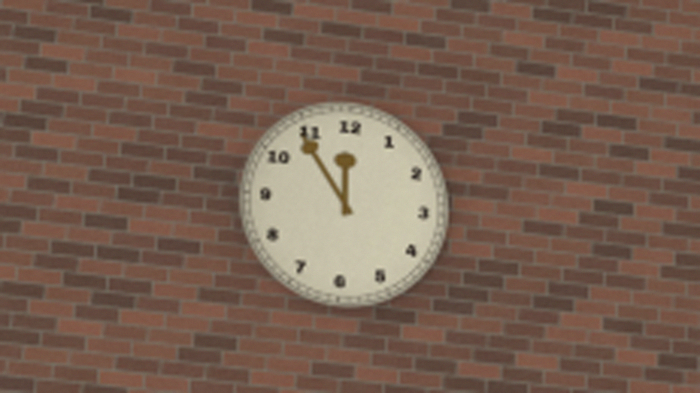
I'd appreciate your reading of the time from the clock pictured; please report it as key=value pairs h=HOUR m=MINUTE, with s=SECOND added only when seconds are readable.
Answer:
h=11 m=54
